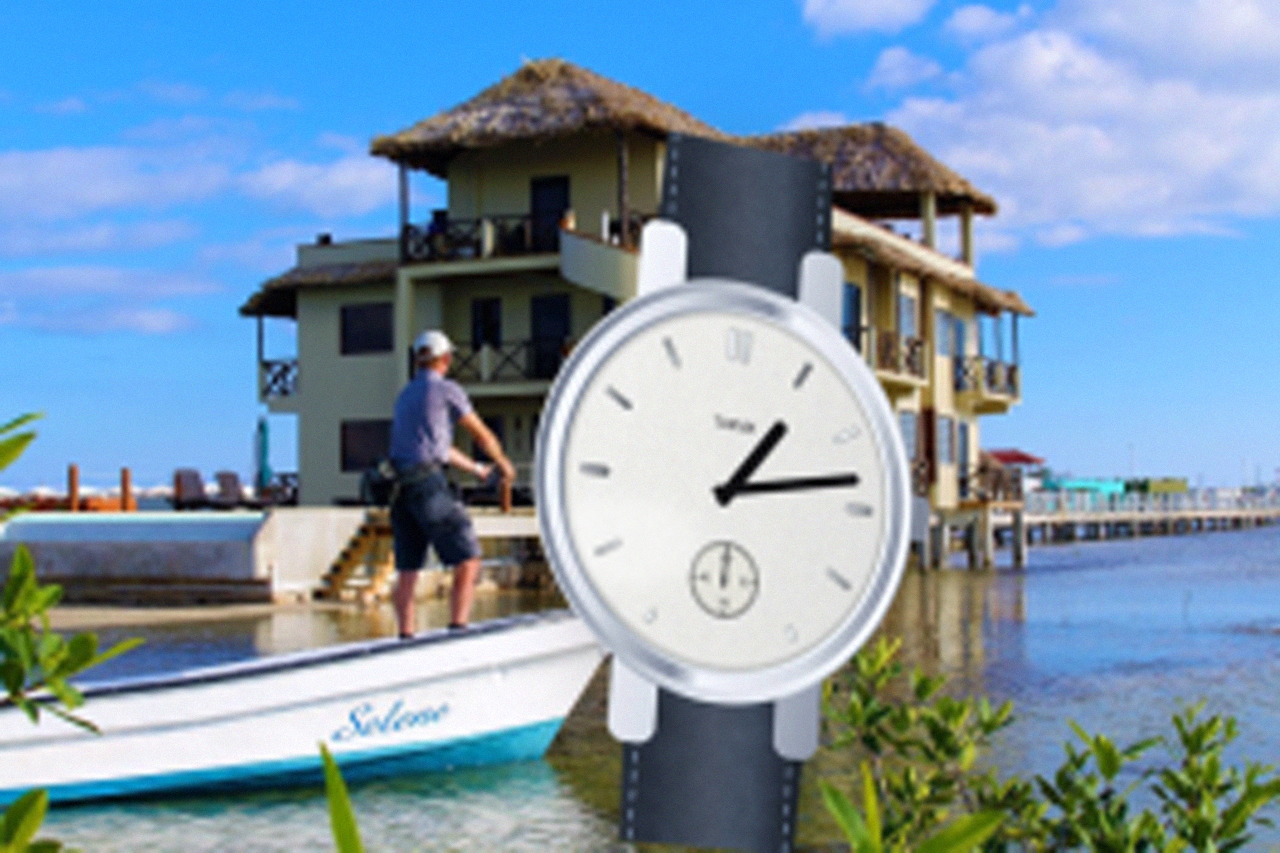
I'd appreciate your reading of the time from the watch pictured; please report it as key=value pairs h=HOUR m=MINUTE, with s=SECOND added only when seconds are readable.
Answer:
h=1 m=13
